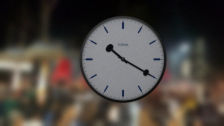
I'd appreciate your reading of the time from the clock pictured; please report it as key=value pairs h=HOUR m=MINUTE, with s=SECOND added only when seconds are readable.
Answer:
h=10 m=20
